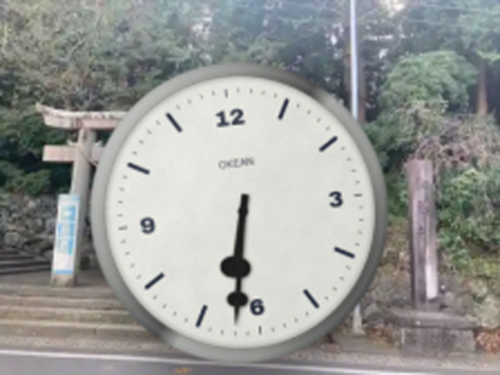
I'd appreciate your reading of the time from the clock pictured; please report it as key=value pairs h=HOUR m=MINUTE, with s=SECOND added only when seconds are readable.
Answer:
h=6 m=32
